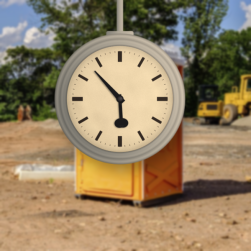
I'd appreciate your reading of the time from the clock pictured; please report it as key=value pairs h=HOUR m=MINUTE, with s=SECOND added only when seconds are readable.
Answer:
h=5 m=53
